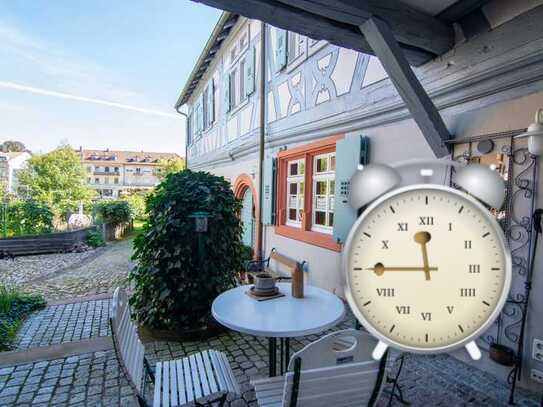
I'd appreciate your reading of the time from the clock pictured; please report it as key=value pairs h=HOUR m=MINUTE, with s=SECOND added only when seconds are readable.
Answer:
h=11 m=45
